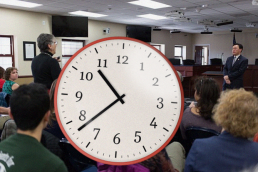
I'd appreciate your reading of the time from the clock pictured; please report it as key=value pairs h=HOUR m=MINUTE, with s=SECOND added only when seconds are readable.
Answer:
h=10 m=38
